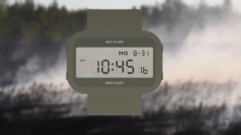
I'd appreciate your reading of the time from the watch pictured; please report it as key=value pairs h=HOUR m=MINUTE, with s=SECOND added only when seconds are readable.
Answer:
h=10 m=45 s=16
